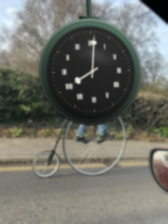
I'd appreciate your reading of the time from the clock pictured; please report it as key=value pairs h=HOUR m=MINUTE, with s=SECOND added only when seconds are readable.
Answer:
h=8 m=1
